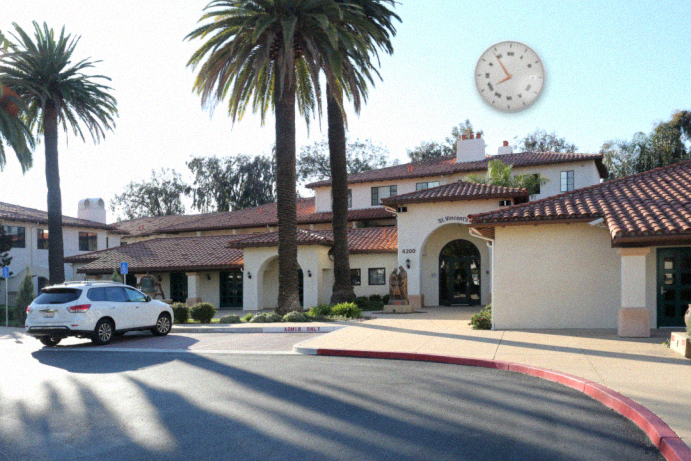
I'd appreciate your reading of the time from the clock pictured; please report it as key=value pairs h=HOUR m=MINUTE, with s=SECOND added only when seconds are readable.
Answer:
h=7 m=54
